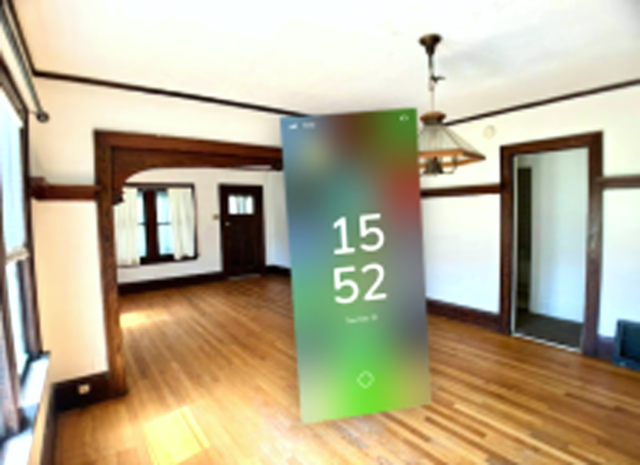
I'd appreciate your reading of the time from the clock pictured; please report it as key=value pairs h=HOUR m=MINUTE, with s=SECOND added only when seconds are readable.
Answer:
h=15 m=52
